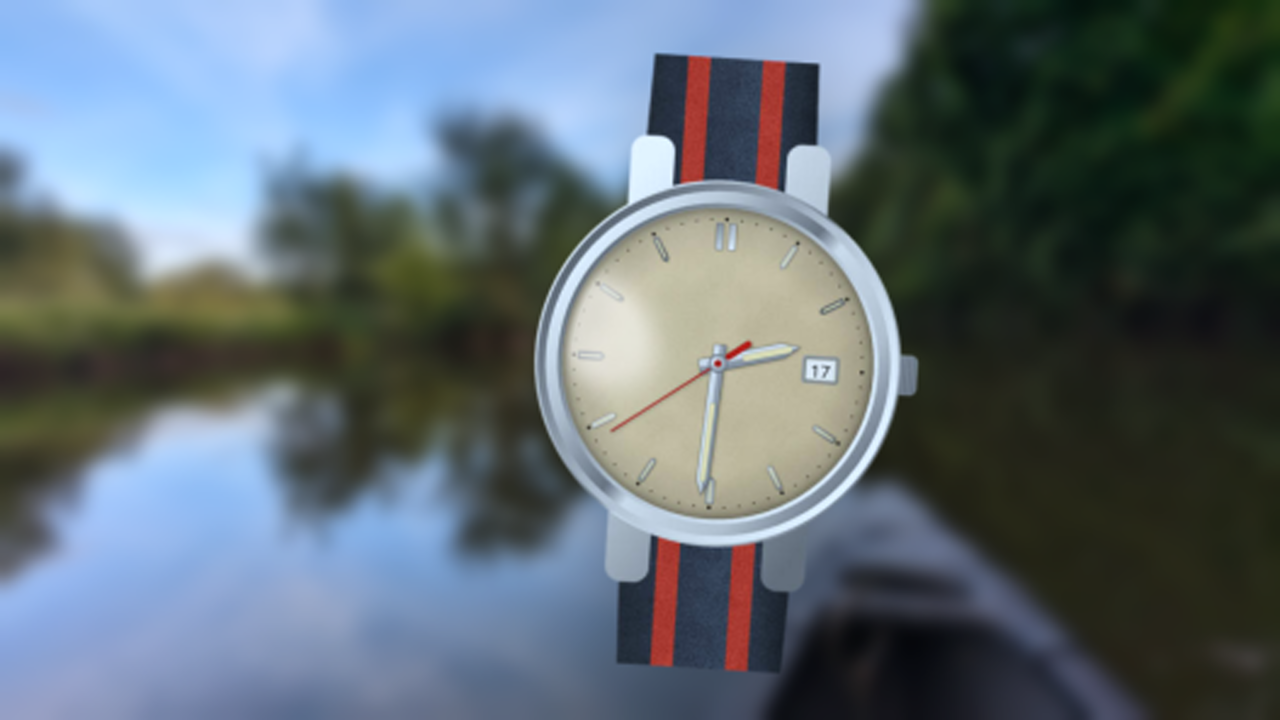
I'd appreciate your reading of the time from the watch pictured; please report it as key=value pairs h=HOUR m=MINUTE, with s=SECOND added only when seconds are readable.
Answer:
h=2 m=30 s=39
